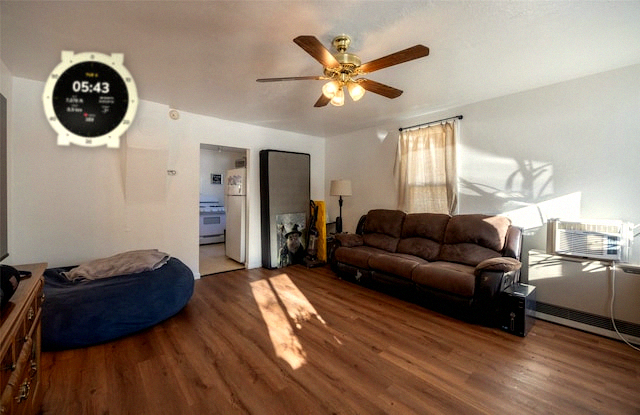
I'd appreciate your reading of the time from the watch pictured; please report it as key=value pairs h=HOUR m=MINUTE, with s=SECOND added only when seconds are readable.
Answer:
h=5 m=43
